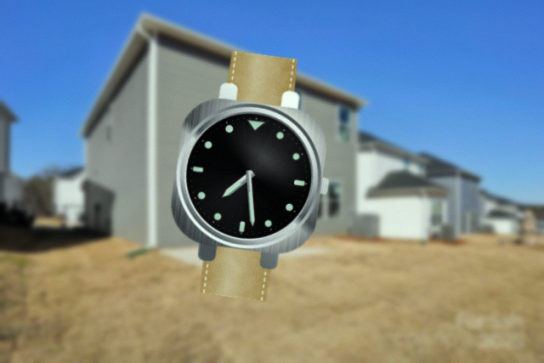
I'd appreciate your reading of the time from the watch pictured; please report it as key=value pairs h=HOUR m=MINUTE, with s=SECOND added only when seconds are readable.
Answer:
h=7 m=28
